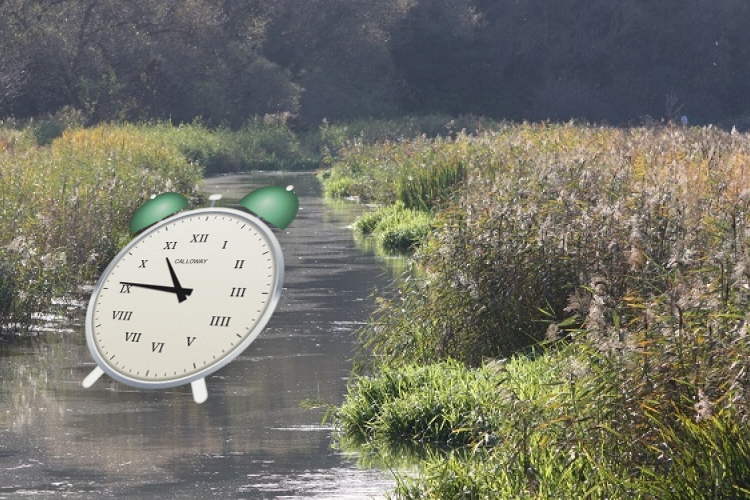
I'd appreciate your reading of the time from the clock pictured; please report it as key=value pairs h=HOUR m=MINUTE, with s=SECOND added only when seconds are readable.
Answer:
h=10 m=46
